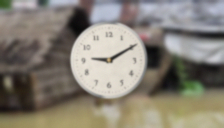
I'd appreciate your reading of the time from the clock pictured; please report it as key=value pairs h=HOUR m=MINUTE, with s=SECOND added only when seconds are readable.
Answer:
h=9 m=10
